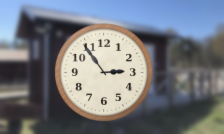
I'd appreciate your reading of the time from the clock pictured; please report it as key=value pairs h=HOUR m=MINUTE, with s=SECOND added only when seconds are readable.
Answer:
h=2 m=54
